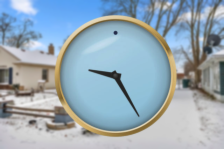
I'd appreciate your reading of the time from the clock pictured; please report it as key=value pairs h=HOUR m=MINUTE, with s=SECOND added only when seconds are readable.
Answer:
h=9 m=25
